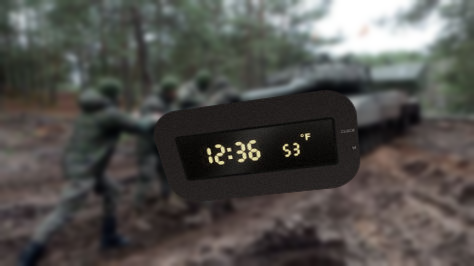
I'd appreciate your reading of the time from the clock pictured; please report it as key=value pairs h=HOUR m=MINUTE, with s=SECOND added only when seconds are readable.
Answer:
h=12 m=36
